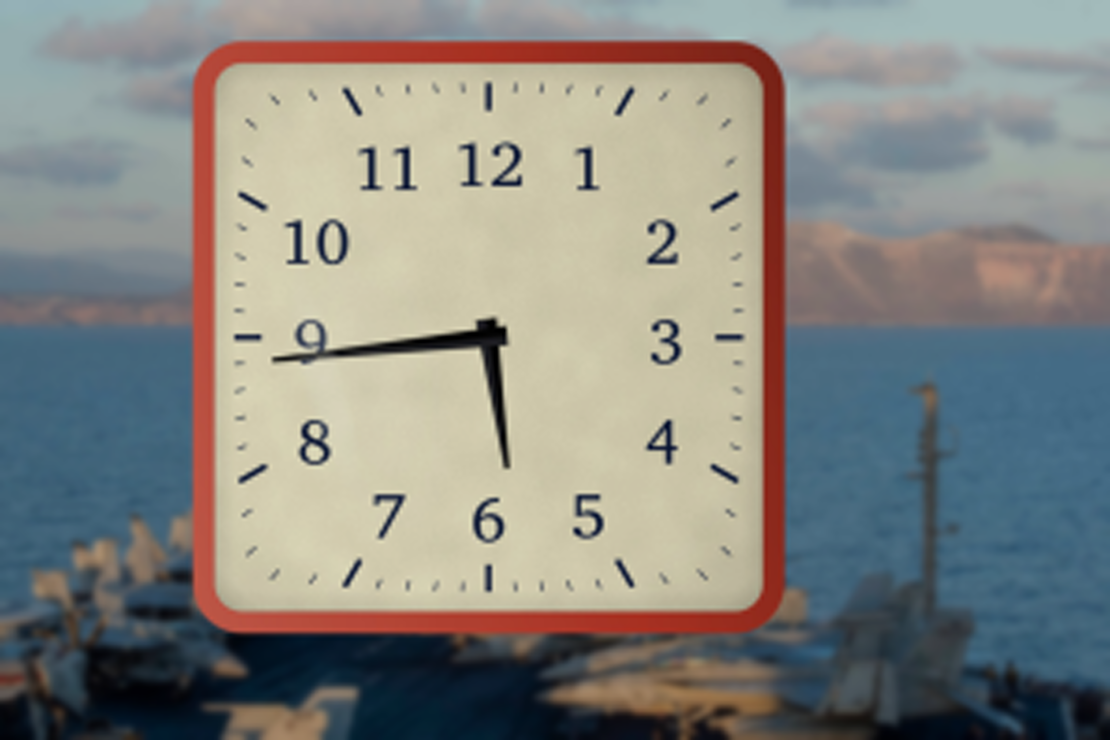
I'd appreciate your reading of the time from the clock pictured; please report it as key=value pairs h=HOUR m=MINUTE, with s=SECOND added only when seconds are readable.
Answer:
h=5 m=44
